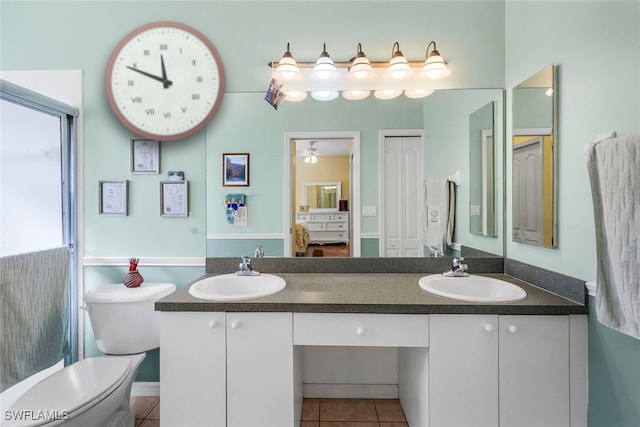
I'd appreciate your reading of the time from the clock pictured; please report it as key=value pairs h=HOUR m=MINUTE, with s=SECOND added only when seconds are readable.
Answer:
h=11 m=49
